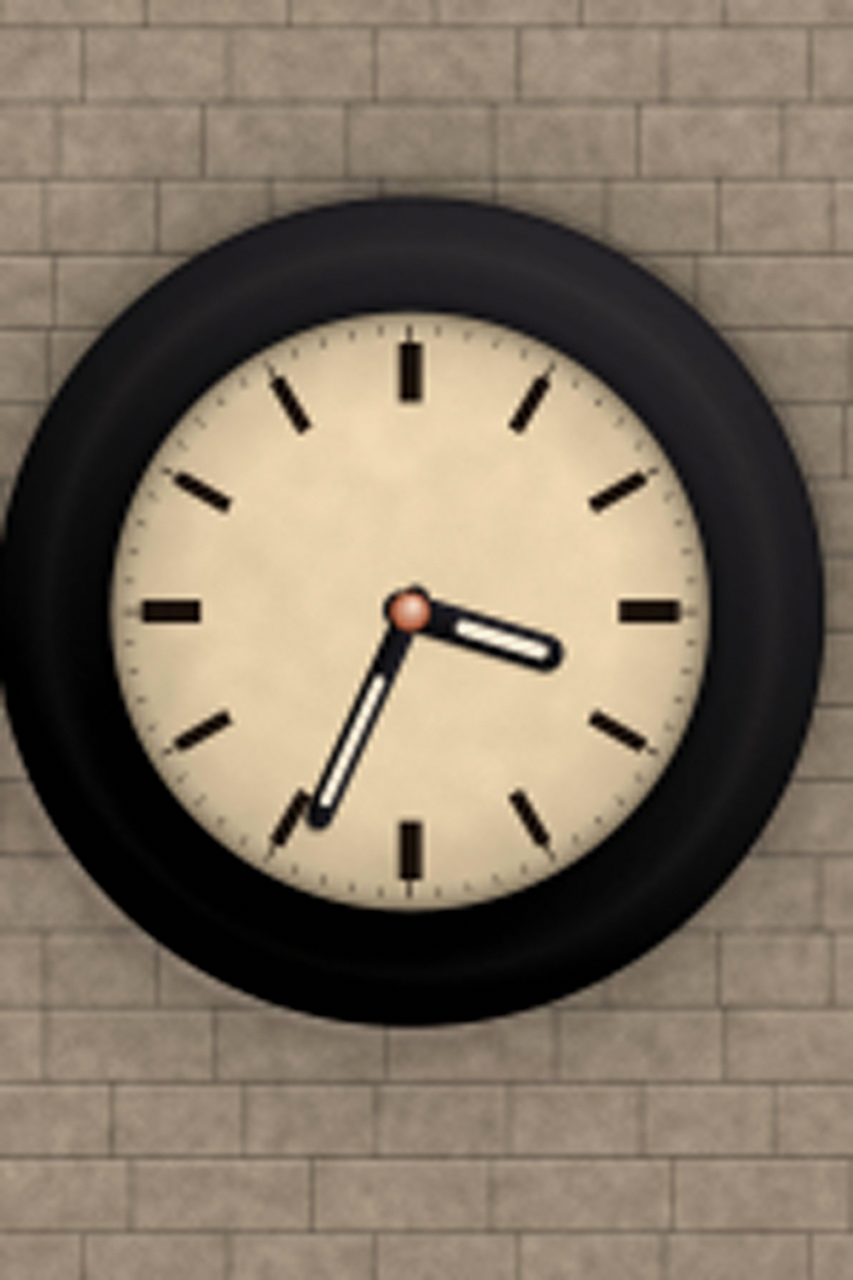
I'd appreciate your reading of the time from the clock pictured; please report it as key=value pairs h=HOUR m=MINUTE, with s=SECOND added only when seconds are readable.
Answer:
h=3 m=34
